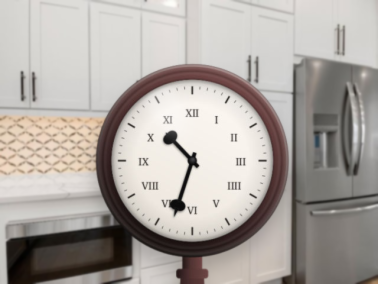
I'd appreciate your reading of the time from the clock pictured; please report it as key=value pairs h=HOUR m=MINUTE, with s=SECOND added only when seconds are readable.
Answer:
h=10 m=33
